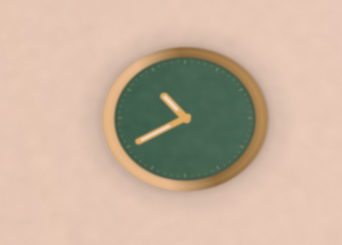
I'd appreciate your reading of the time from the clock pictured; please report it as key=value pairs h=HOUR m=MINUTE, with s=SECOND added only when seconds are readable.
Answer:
h=10 m=40
